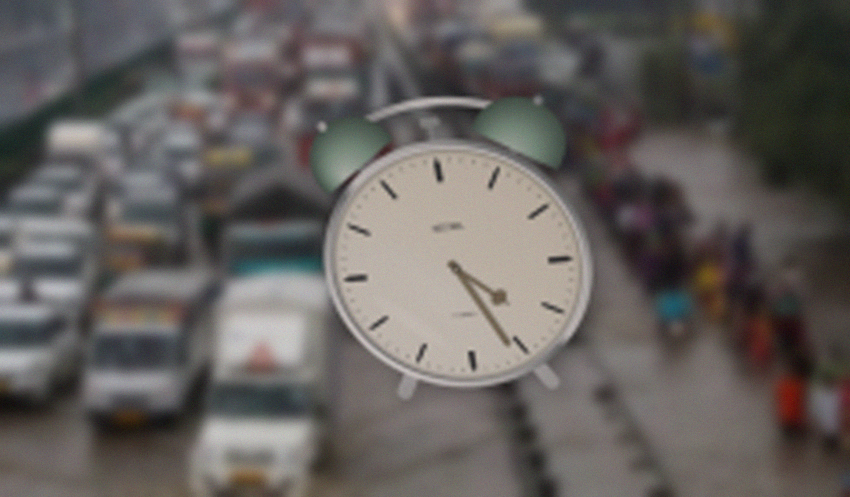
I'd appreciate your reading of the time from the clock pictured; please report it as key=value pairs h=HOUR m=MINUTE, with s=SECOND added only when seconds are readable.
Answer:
h=4 m=26
